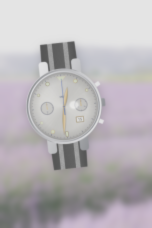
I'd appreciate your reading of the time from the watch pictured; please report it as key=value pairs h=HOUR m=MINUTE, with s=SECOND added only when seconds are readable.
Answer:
h=12 m=31
